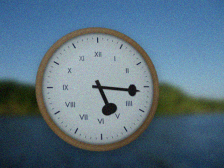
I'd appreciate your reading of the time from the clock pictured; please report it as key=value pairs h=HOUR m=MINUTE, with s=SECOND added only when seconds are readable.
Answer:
h=5 m=16
